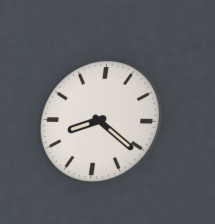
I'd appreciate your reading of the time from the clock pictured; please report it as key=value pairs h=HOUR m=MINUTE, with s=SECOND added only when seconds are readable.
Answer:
h=8 m=21
